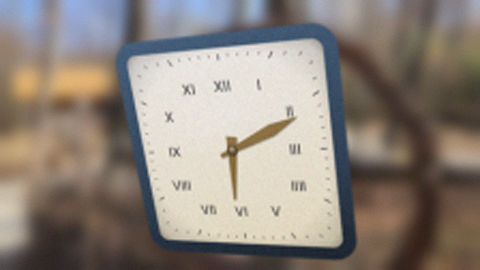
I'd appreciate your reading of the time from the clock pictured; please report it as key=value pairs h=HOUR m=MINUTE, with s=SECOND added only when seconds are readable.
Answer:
h=6 m=11
